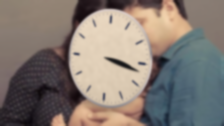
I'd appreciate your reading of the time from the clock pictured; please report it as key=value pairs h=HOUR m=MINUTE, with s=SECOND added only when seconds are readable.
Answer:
h=3 m=17
